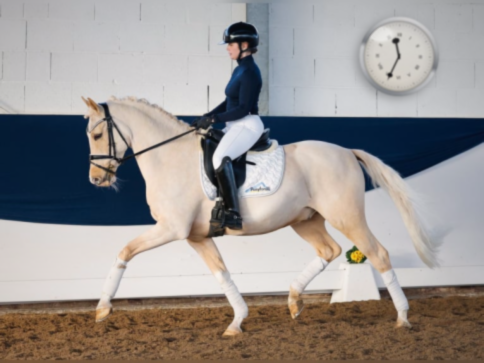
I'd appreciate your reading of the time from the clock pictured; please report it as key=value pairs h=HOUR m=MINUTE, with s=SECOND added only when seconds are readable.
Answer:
h=11 m=34
